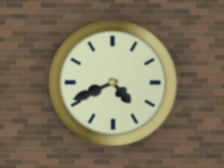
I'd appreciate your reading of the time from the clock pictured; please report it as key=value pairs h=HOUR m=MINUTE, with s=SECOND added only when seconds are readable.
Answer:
h=4 m=41
